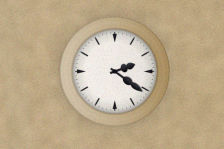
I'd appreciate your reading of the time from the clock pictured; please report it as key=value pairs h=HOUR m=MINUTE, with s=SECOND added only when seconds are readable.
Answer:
h=2 m=21
